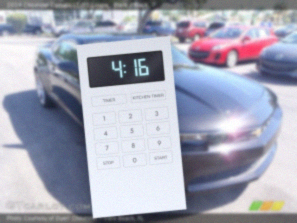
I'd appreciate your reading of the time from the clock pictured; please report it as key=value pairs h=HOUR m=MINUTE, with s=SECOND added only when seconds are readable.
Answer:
h=4 m=16
